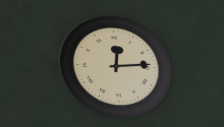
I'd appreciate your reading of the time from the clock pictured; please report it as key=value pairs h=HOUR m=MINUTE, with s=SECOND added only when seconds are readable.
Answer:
h=12 m=14
